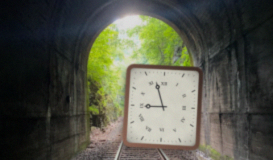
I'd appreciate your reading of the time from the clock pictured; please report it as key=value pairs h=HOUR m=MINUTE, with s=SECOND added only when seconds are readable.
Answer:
h=8 m=57
